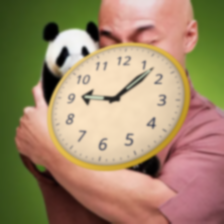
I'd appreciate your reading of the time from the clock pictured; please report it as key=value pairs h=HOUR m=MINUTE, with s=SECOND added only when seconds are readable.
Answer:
h=9 m=7
